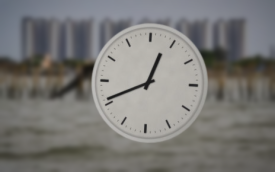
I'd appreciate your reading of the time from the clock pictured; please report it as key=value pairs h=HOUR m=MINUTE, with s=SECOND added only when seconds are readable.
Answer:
h=12 m=41
